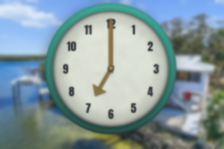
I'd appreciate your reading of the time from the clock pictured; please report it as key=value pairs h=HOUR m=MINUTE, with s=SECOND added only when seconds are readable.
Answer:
h=7 m=0
